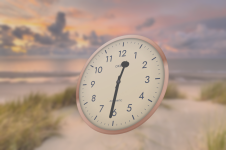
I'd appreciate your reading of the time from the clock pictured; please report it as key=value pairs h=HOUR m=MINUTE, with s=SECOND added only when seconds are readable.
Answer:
h=12 m=31
